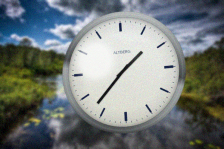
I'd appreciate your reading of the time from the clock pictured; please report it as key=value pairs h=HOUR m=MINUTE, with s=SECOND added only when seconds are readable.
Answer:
h=1 m=37
